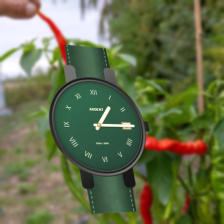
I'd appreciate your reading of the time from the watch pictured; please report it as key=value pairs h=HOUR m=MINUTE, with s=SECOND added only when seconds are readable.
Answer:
h=1 m=15
